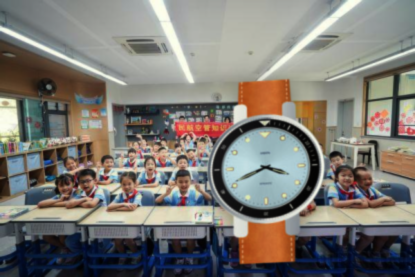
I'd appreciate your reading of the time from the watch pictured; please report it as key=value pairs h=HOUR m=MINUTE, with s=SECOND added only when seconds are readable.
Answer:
h=3 m=41
